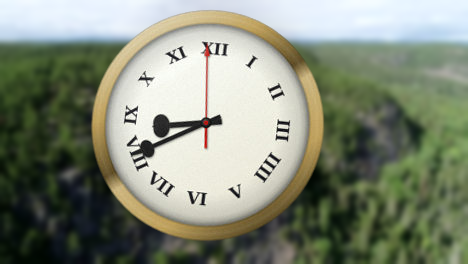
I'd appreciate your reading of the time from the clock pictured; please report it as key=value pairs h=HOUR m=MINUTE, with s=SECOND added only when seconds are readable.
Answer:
h=8 m=39 s=59
